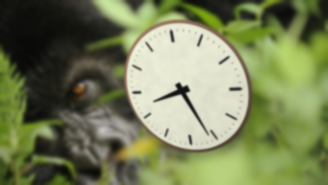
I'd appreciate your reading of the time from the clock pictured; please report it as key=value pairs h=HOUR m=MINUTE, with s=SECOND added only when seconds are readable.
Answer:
h=8 m=26
